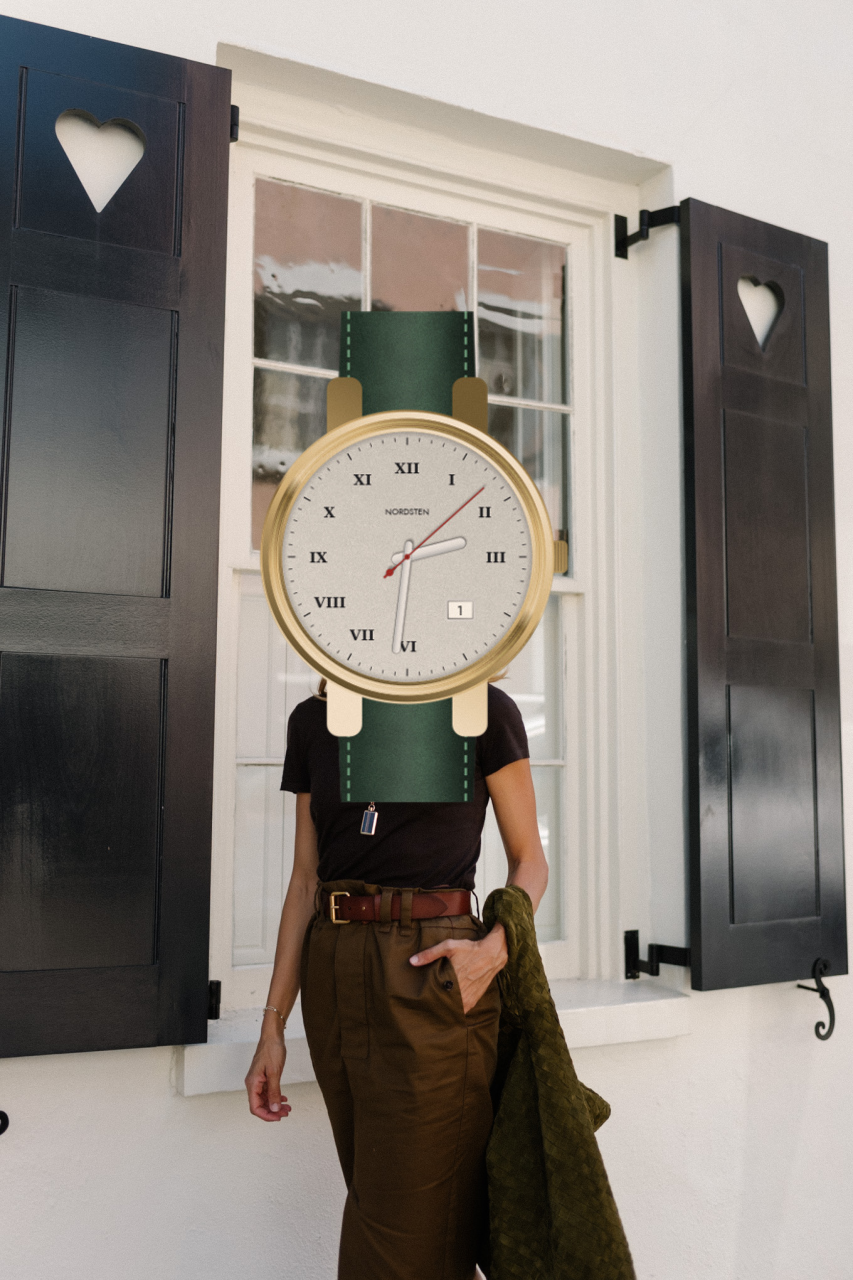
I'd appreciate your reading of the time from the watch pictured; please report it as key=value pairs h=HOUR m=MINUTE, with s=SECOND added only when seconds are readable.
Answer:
h=2 m=31 s=8
